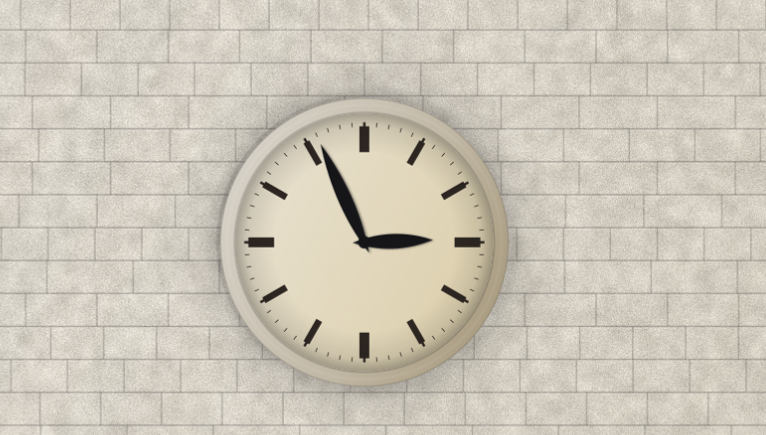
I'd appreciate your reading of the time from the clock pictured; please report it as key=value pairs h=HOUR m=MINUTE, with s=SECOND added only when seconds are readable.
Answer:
h=2 m=56
